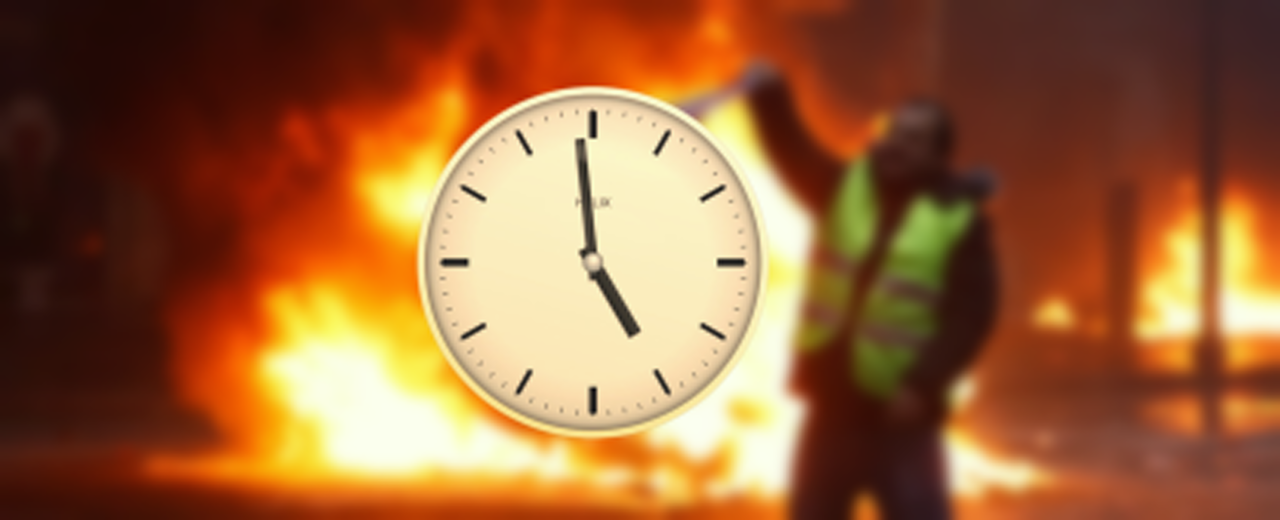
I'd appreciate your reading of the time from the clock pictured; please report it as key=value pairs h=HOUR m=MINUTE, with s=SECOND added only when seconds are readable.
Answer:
h=4 m=59
